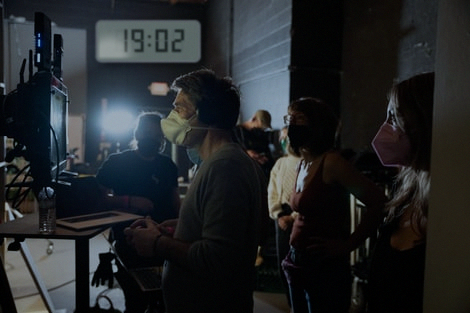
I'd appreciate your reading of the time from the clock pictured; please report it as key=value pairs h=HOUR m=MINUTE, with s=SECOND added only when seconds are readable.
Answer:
h=19 m=2
